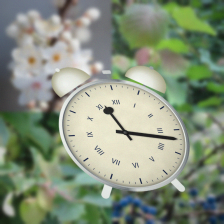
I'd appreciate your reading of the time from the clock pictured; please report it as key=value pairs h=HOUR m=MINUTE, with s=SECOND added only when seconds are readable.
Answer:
h=11 m=17
